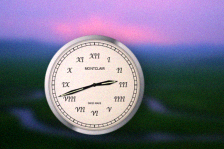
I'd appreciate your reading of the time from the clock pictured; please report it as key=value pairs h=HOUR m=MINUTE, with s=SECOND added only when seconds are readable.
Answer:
h=2 m=42
